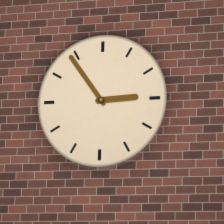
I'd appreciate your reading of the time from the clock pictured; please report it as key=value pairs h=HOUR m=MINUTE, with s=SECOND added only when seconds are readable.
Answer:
h=2 m=54
